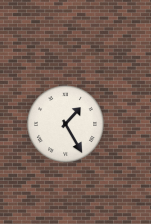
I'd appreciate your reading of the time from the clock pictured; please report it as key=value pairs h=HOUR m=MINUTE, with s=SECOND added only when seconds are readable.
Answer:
h=1 m=25
